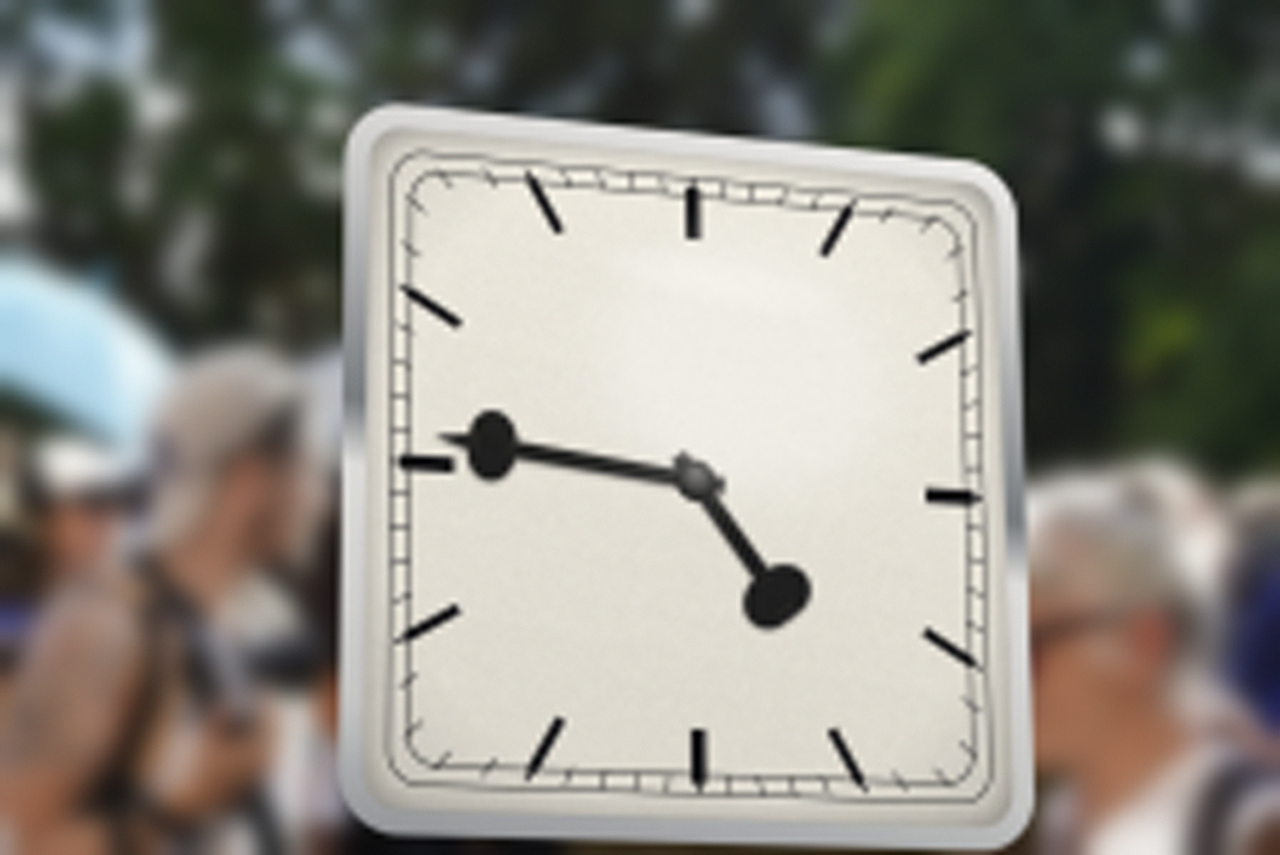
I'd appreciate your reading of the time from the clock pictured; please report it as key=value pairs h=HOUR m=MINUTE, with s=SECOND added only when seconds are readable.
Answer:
h=4 m=46
